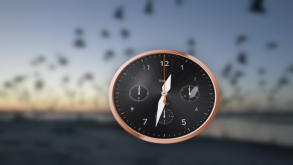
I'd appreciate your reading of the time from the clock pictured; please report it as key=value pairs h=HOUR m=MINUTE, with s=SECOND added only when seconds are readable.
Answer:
h=12 m=32
